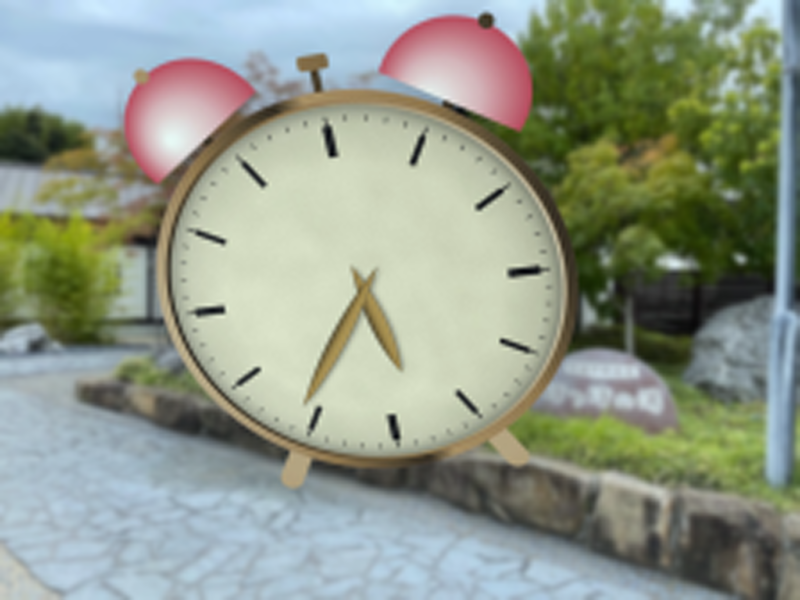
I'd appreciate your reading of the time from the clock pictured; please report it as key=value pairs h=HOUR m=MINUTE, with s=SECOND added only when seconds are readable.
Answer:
h=5 m=36
